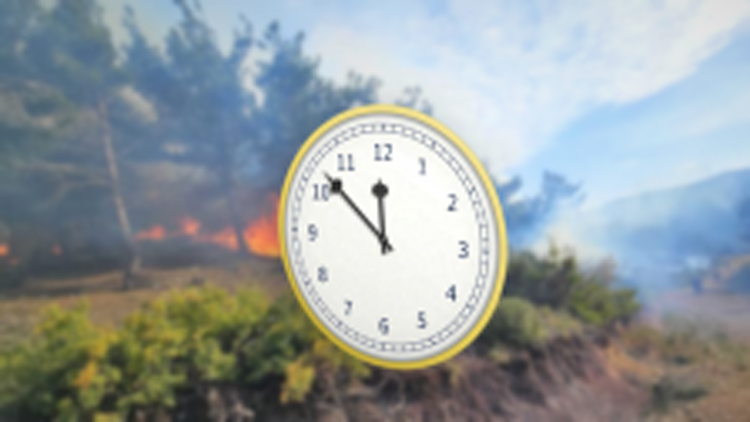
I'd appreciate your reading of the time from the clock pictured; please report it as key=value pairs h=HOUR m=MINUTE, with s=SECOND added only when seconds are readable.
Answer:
h=11 m=52
